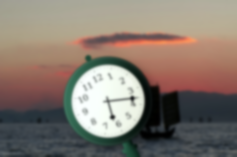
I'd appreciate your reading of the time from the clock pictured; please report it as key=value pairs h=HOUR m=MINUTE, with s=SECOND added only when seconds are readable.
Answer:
h=6 m=18
